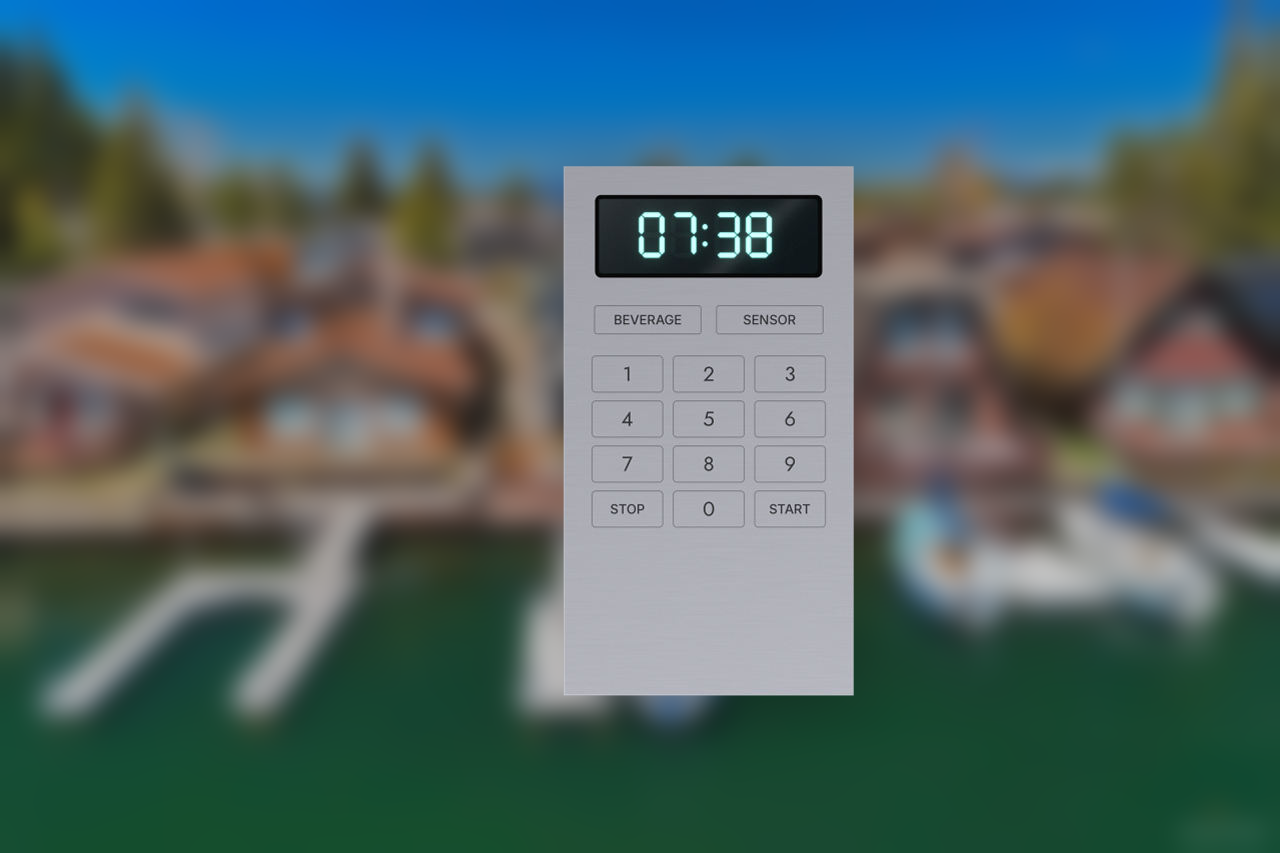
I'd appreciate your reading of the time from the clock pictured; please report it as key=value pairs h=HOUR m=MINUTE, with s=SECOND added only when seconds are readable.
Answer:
h=7 m=38
